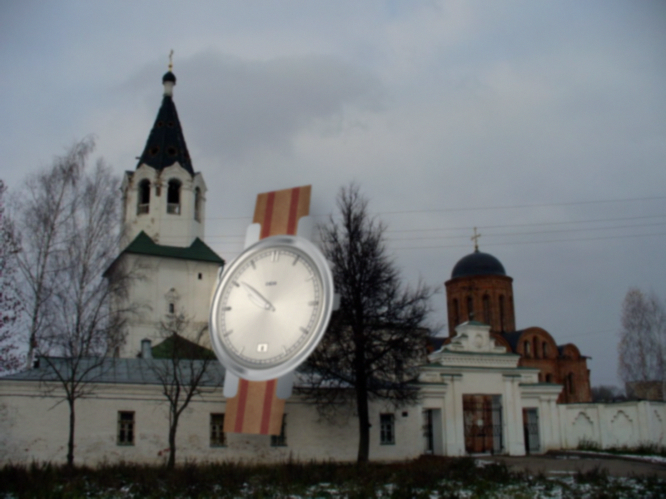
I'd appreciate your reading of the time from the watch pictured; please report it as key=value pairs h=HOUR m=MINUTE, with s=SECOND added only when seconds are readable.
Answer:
h=9 m=51
